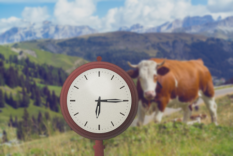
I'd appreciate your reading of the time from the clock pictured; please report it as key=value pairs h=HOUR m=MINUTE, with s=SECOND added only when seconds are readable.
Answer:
h=6 m=15
